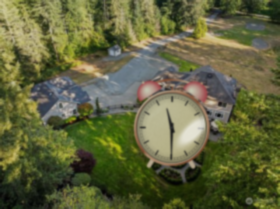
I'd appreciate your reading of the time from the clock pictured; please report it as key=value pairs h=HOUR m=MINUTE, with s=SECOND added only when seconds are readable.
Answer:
h=11 m=30
